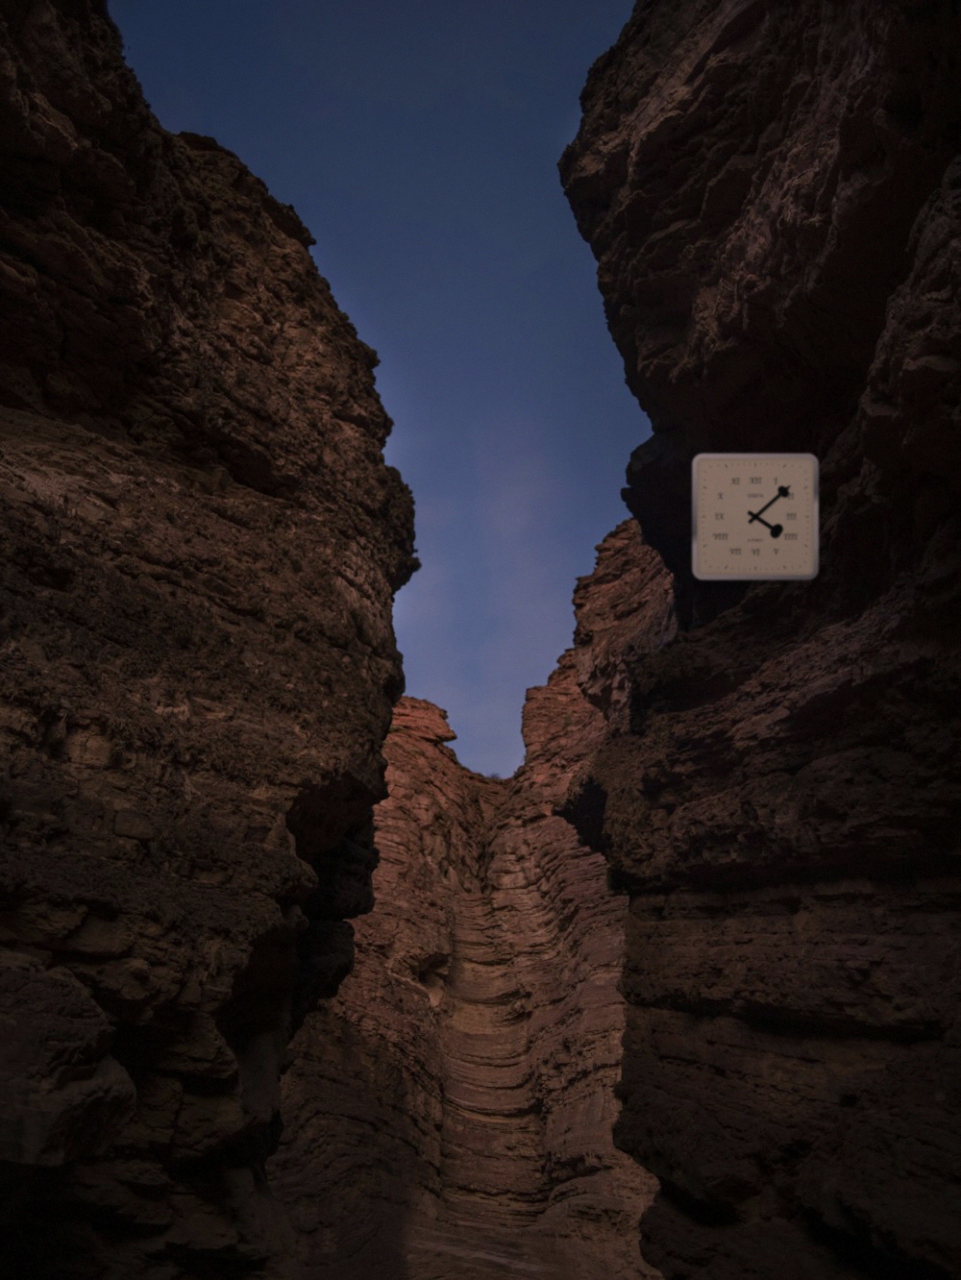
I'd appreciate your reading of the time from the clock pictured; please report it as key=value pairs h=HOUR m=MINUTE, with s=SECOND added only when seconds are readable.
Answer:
h=4 m=8
